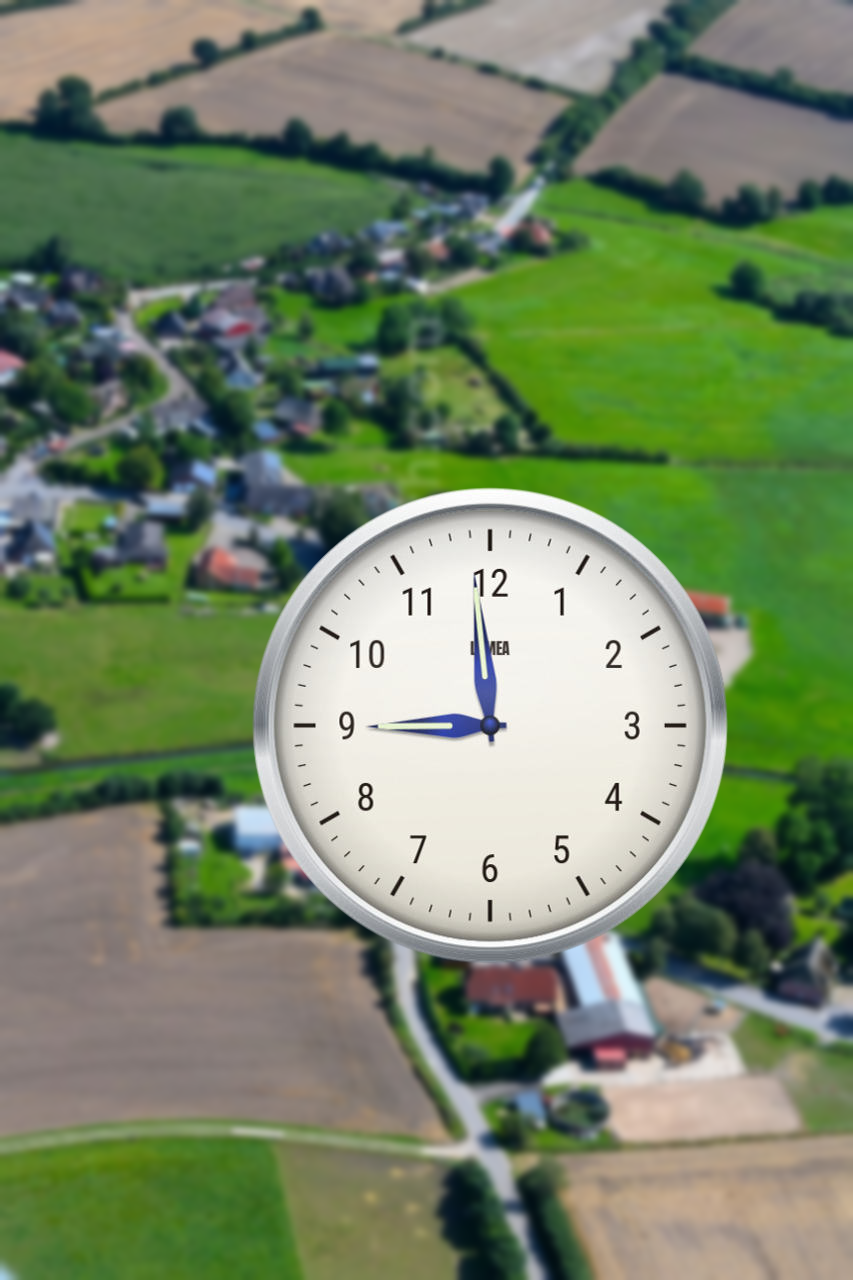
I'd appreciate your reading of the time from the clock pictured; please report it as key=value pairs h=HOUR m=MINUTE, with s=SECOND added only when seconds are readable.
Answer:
h=8 m=59
